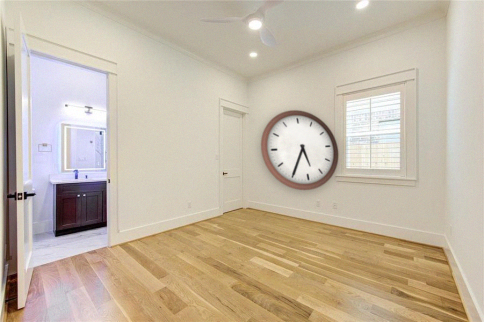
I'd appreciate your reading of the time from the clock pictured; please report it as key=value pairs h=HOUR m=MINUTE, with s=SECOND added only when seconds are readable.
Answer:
h=5 m=35
